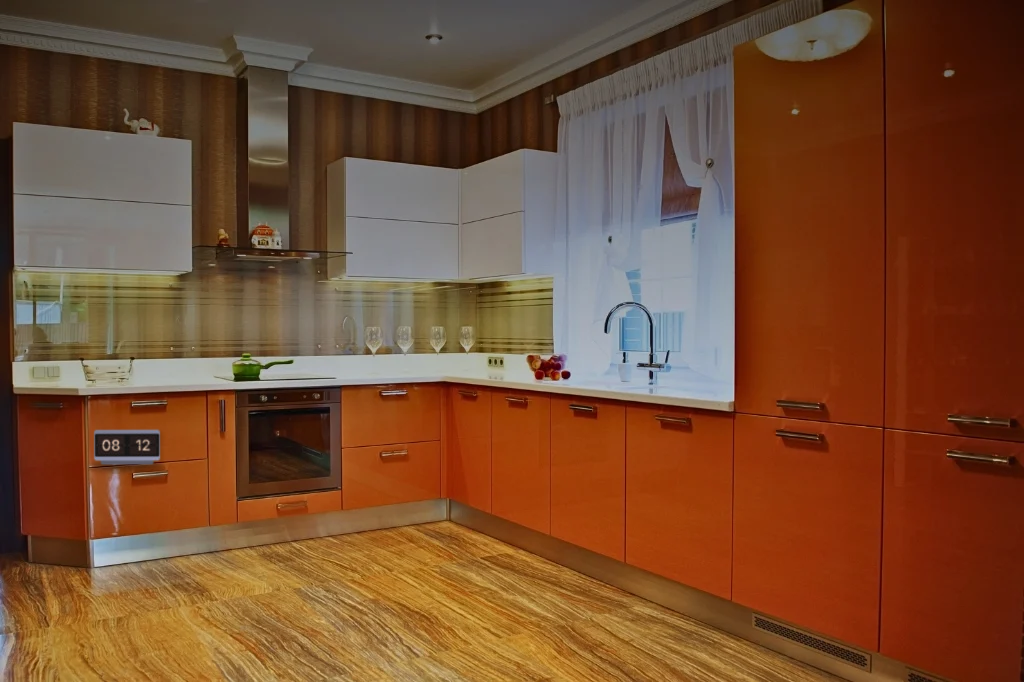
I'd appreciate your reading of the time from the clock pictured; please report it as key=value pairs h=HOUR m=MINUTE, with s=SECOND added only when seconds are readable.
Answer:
h=8 m=12
